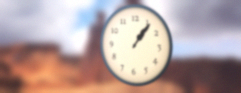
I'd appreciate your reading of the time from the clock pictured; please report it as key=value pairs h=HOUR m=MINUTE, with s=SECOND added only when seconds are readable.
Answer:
h=1 m=6
